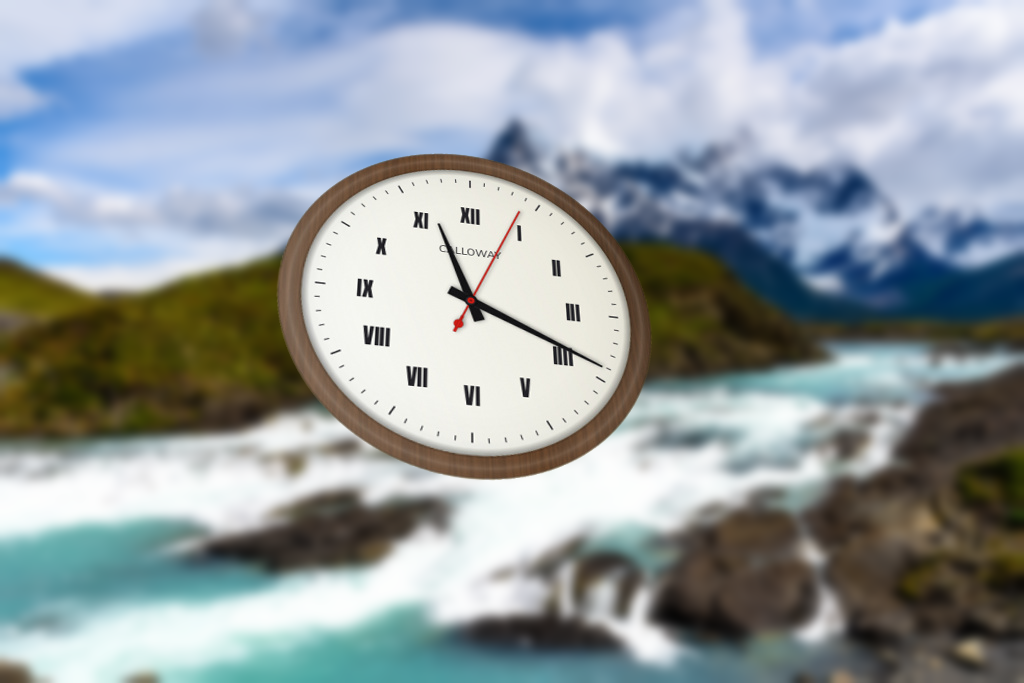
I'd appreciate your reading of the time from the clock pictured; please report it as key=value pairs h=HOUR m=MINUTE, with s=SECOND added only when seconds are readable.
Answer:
h=11 m=19 s=4
